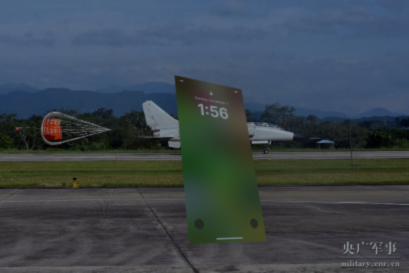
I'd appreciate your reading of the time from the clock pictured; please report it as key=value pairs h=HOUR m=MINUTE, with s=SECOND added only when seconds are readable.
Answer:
h=1 m=56
